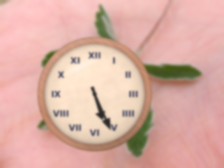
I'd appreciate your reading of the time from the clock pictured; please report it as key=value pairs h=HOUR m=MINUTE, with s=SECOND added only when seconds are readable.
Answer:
h=5 m=26
